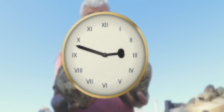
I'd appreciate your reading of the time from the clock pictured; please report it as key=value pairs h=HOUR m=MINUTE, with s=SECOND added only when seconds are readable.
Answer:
h=2 m=48
